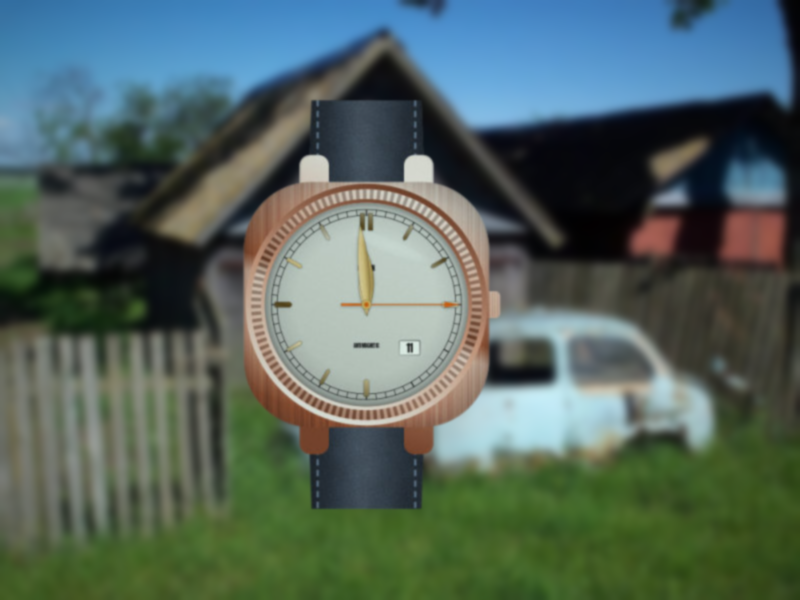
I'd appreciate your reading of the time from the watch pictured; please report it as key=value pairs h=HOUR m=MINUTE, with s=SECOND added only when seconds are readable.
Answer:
h=11 m=59 s=15
